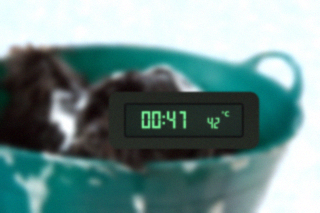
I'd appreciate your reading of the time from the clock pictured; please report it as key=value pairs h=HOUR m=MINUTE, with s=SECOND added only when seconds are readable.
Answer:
h=0 m=47
